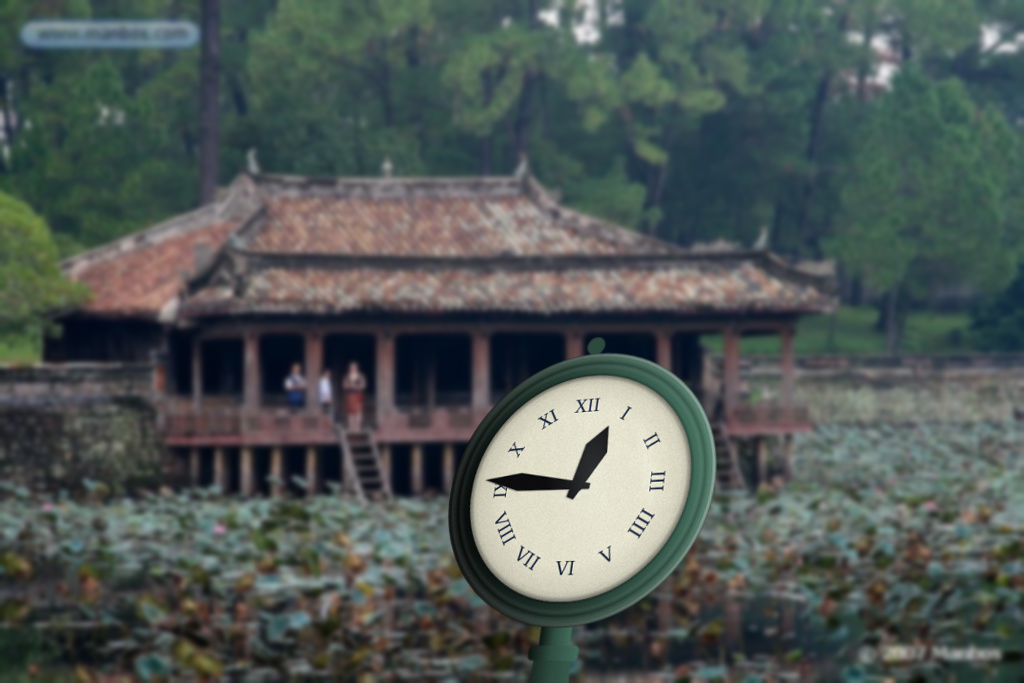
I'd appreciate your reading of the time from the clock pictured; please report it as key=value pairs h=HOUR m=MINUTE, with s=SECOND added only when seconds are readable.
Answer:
h=12 m=46
